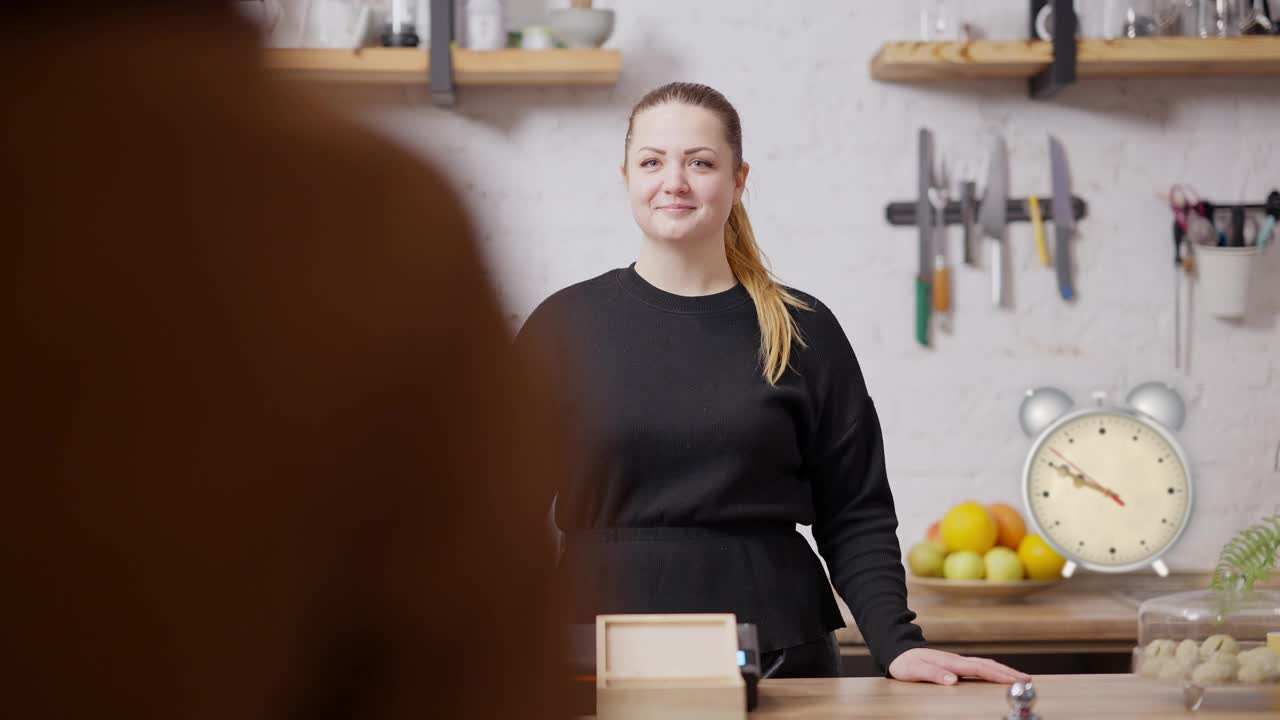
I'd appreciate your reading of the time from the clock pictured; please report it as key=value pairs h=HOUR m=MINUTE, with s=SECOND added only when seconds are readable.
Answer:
h=9 m=49 s=52
